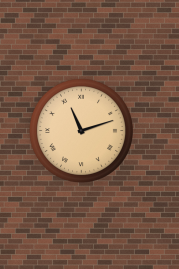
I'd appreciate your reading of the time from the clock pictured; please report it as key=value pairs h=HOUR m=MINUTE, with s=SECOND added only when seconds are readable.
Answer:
h=11 m=12
